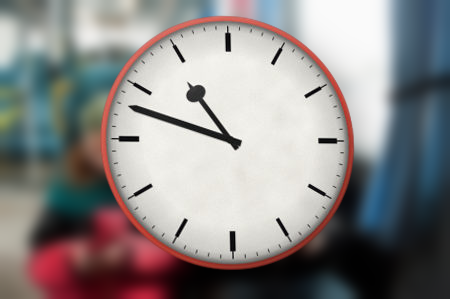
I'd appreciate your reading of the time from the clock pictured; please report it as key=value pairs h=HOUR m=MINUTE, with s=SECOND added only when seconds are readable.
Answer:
h=10 m=48
